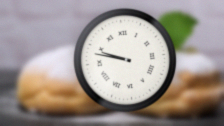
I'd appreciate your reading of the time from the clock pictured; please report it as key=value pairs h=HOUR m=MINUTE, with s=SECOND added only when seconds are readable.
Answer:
h=9 m=48
